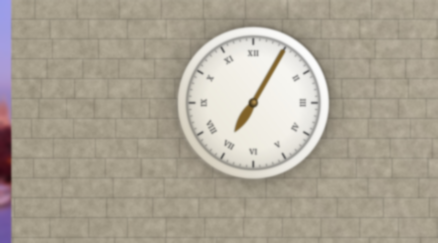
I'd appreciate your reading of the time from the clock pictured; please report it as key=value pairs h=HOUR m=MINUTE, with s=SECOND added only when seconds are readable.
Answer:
h=7 m=5
